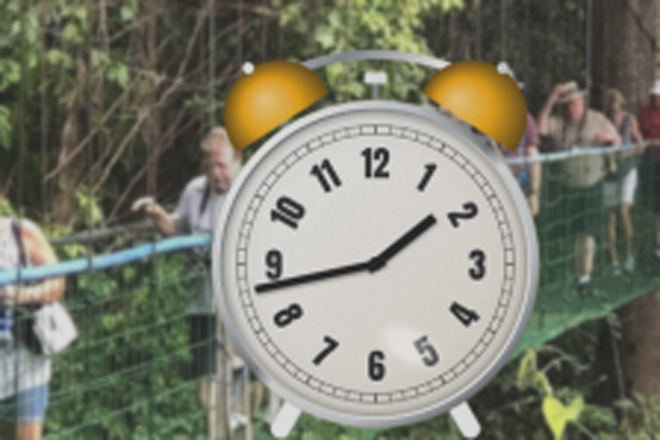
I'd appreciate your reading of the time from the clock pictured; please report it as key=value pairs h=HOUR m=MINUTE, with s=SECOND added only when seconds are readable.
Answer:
h=1 m=43
